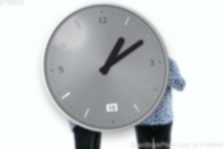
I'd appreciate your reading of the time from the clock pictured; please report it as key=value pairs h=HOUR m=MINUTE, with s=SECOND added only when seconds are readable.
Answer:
h=1 m=10
